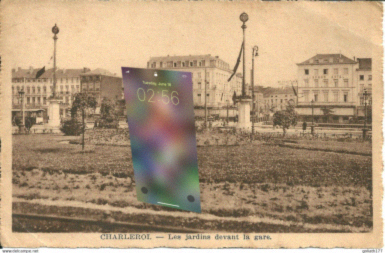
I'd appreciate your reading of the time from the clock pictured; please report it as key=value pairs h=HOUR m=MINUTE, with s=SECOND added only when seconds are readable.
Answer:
h=2 m=56
